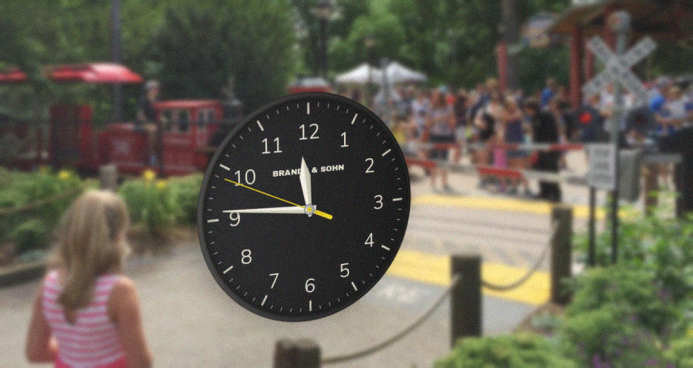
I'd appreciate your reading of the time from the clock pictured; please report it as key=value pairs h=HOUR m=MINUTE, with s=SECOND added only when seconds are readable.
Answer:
h=11 m=45 s=49
